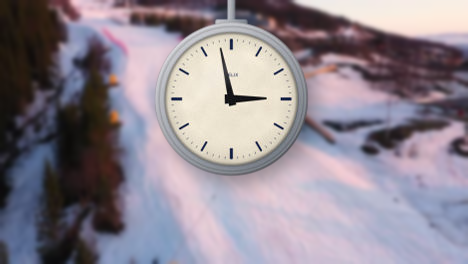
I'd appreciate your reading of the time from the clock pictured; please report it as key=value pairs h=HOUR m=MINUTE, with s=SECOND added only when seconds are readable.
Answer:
h=2 m=58
